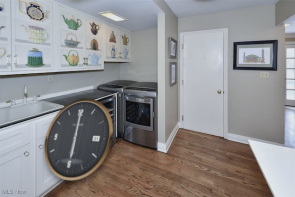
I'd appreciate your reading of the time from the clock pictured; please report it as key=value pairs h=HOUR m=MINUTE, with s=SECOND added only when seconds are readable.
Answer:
h=6 m=0
